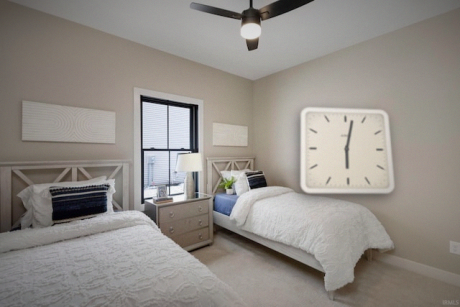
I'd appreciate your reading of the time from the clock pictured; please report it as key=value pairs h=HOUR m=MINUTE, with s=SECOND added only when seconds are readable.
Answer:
h=6 m=2
